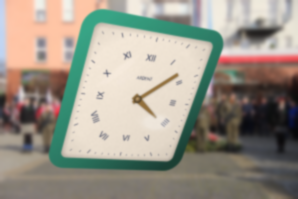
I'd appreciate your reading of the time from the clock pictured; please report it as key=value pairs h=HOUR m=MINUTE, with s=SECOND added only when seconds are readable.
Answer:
h=4 m=8
